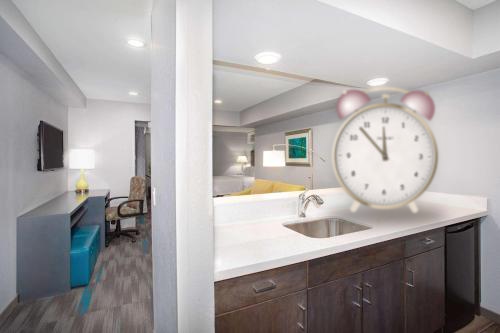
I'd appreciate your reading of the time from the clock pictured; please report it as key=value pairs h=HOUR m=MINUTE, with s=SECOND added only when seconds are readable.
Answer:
h=11 m=53
